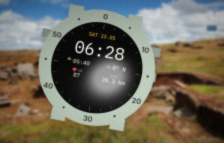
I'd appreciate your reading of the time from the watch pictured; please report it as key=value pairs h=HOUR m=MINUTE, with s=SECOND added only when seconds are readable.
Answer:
h=6 m=28
